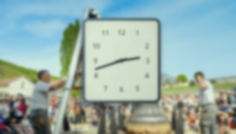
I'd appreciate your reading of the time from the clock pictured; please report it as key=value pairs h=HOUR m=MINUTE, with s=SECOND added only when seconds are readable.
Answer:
h=2 m=42
